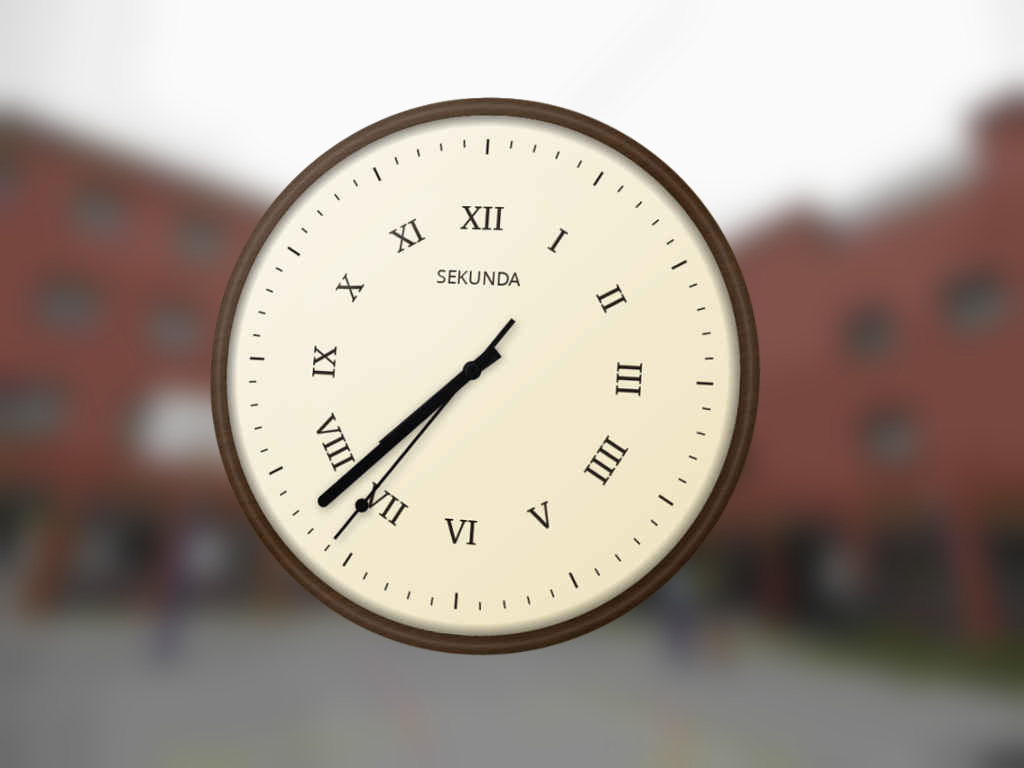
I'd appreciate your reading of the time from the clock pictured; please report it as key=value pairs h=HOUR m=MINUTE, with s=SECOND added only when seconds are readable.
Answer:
h=7 m=37 s=36
